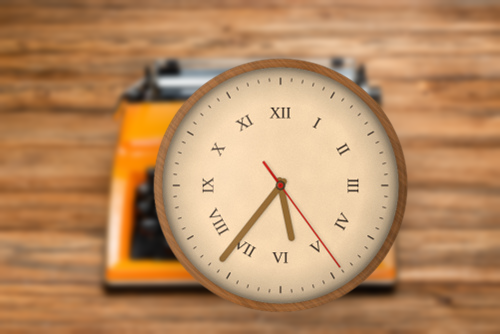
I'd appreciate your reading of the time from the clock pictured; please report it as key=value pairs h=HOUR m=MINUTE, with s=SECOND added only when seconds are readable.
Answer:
h=5 m=36 s=24
